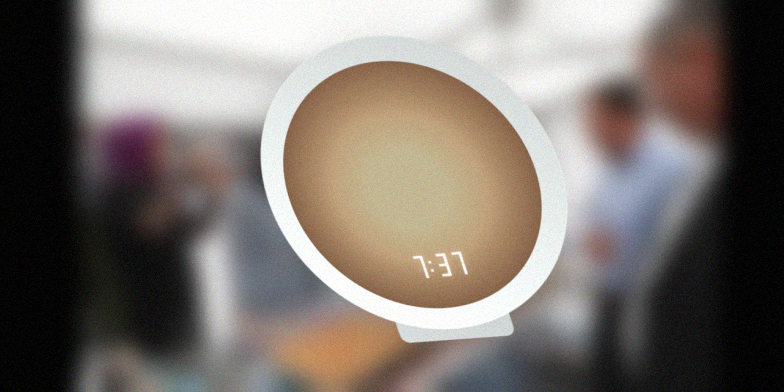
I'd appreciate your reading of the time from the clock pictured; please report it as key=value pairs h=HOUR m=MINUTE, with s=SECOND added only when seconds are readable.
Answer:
h=7 m=37
